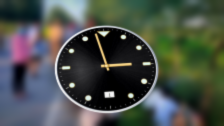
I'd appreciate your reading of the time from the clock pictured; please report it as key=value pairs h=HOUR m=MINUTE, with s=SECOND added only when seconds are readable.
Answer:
h=2 m=58
